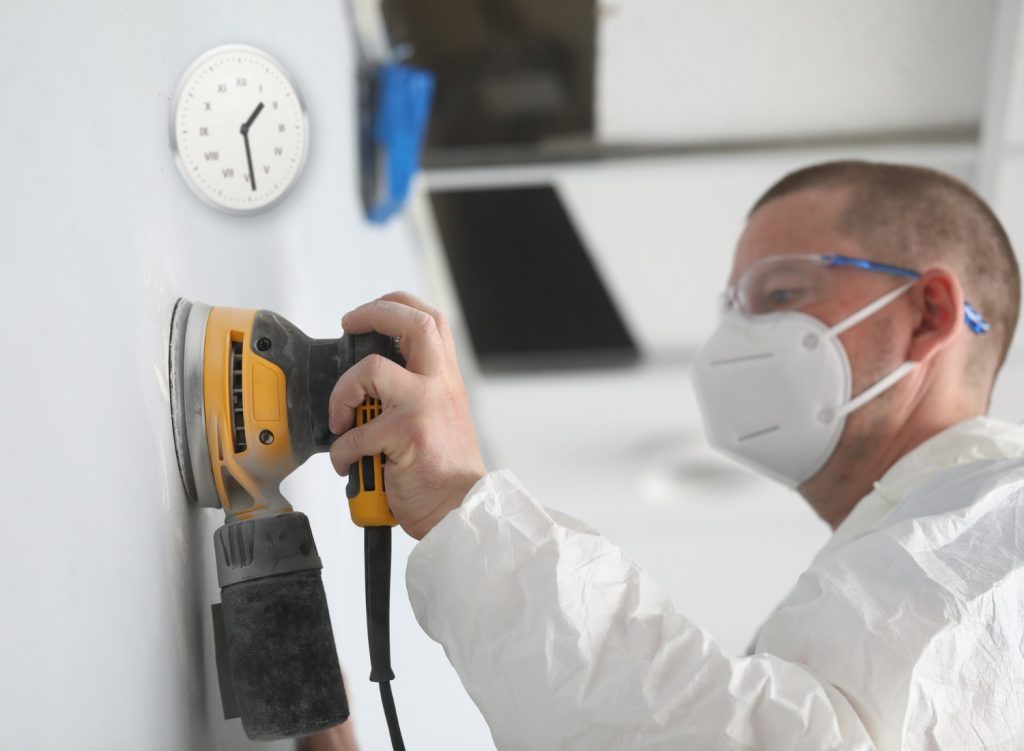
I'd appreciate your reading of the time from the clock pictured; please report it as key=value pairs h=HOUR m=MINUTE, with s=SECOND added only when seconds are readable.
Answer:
h=1 m=29
